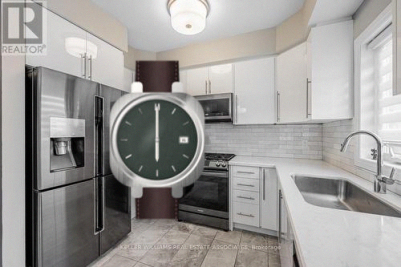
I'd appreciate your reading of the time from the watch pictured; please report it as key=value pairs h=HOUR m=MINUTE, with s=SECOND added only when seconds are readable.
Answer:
h=6 m=0
